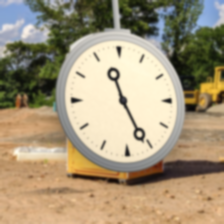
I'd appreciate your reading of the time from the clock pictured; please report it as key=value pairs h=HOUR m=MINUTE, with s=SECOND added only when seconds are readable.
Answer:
h=11 m=26
